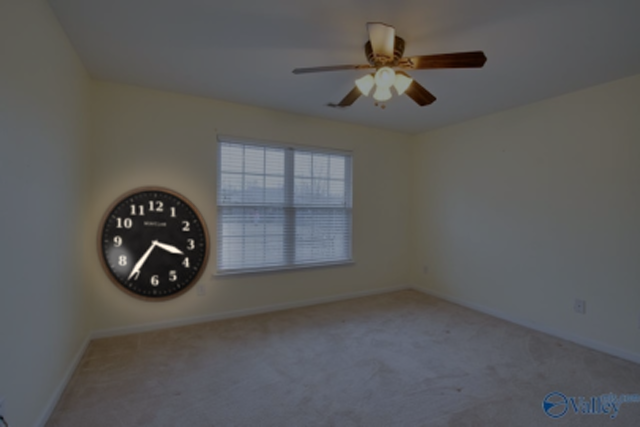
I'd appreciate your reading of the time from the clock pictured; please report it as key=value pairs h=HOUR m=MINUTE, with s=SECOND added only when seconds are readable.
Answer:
h=3 m=36
